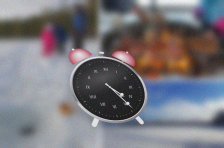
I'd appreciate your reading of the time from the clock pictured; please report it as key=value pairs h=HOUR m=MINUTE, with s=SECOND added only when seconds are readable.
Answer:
h=4 m=24
